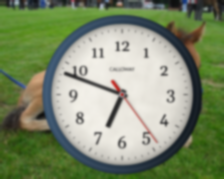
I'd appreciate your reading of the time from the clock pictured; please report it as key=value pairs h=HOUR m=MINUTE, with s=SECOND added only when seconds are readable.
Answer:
h=6 m=48 s=24
